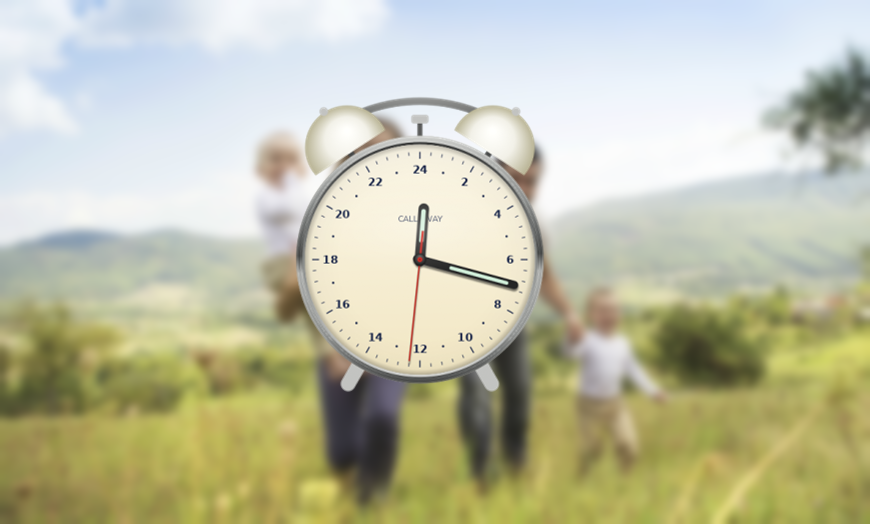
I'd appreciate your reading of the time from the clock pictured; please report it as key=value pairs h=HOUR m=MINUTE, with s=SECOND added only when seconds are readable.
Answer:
h=0 m=17 s=31
